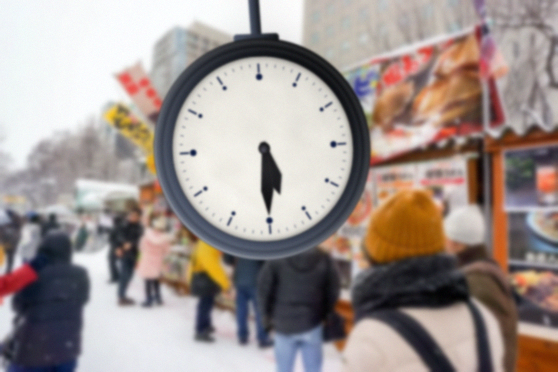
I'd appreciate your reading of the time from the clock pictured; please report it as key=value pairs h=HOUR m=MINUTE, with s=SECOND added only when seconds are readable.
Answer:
h=5 m=30
